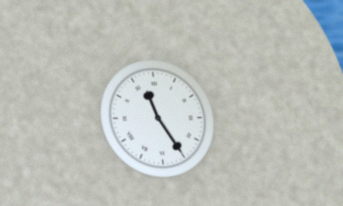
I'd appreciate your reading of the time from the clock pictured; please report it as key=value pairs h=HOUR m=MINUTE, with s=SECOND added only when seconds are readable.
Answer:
h=11 m=25
